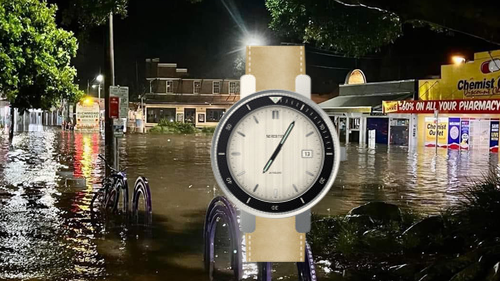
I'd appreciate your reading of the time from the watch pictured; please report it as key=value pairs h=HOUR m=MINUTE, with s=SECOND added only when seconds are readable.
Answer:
h=7 m=5
